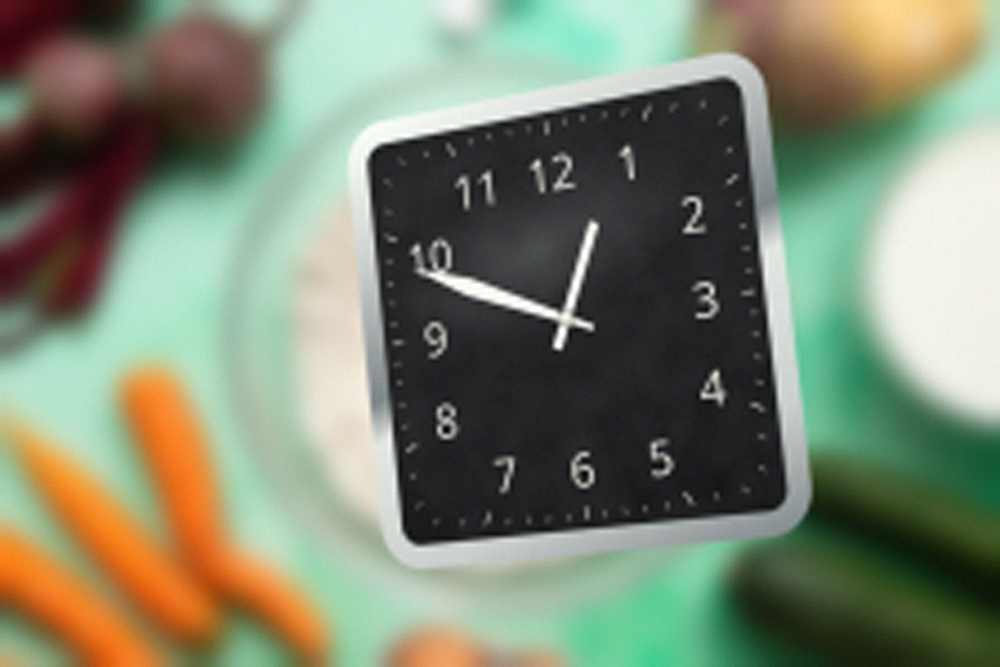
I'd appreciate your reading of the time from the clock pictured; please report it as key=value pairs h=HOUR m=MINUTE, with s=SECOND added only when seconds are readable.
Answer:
h=12 m=49
